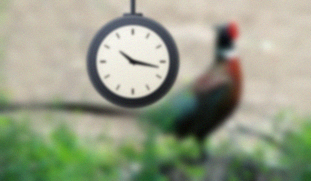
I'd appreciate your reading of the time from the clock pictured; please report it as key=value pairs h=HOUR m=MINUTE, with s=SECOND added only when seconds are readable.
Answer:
h=10 m=17
